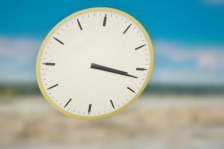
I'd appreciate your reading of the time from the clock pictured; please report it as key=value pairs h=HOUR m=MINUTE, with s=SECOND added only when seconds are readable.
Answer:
h=3 m=17
